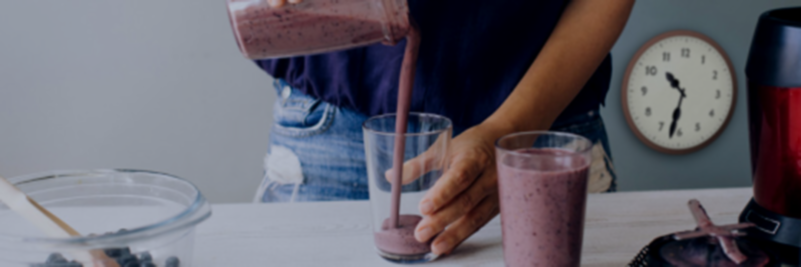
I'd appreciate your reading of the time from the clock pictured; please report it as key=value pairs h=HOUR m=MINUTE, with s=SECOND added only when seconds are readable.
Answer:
h=10 m=32
